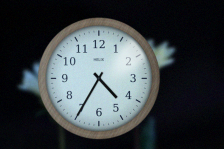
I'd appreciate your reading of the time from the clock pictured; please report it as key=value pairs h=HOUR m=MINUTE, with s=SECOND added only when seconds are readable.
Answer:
h=4 m=35
